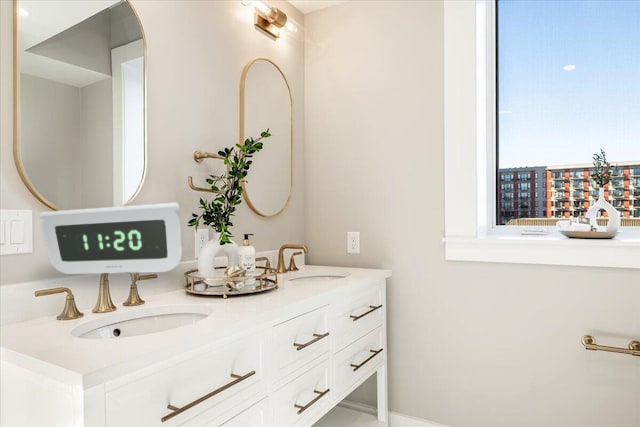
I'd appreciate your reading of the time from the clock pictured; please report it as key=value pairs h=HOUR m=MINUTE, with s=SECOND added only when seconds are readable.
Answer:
h=11 m=20
